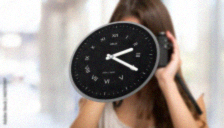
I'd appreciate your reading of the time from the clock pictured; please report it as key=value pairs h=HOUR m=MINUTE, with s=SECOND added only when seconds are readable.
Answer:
h=2 m=20
